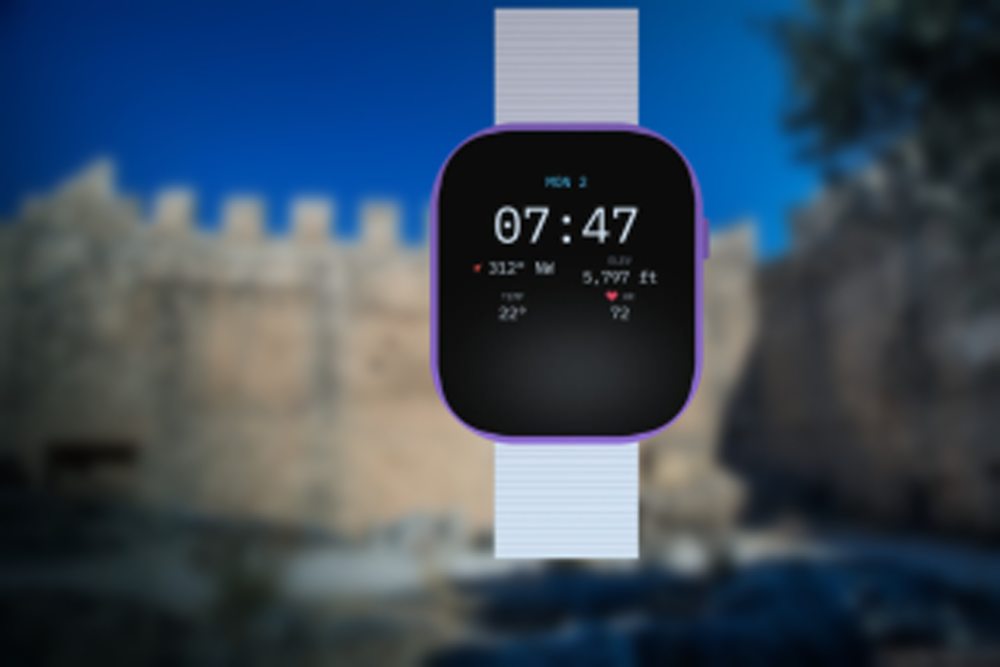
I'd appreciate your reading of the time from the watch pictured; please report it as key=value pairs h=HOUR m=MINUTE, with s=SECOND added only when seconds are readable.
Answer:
h=7 m=47
